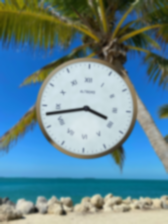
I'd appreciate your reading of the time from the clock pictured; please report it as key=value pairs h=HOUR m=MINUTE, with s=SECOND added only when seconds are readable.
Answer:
h=3 m=43
